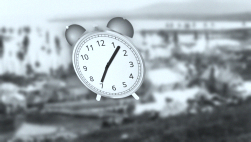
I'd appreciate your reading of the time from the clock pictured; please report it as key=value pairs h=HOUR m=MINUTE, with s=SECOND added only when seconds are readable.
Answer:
h=7 m=7
